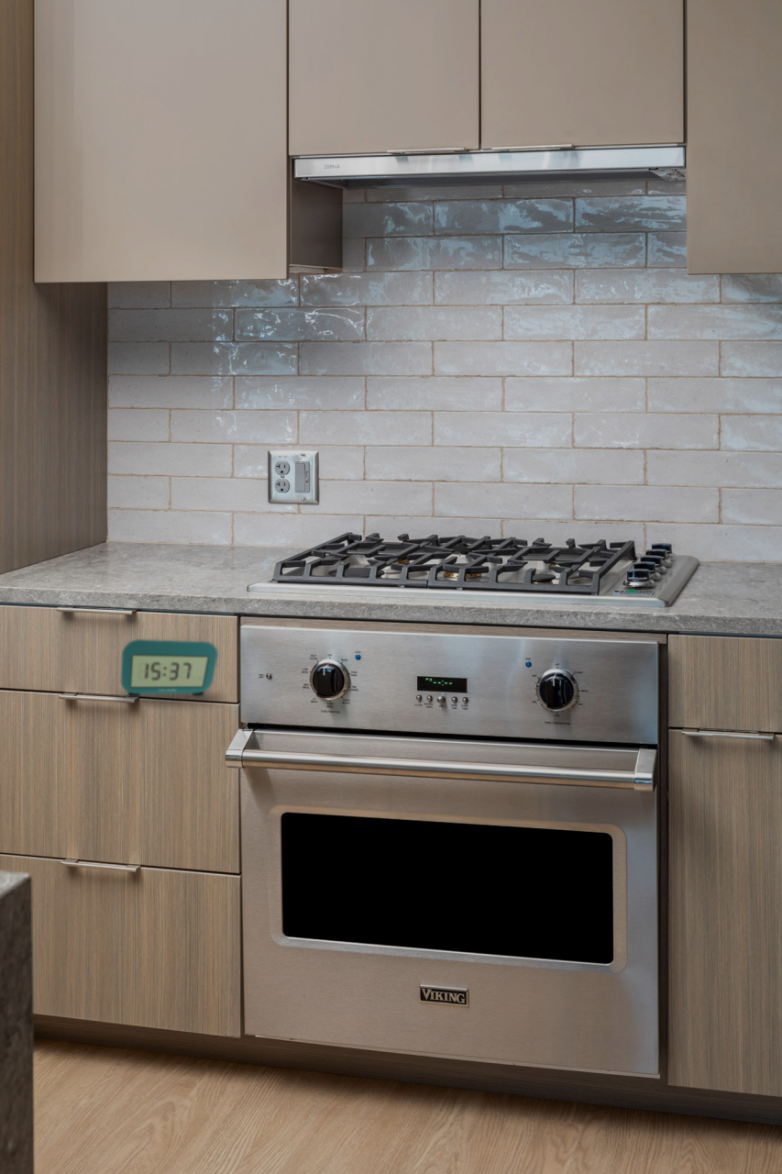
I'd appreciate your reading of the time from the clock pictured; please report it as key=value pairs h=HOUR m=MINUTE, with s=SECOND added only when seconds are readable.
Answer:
h=15 m=37
